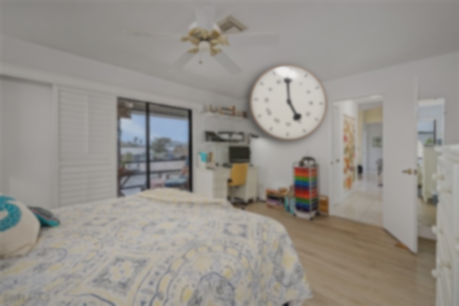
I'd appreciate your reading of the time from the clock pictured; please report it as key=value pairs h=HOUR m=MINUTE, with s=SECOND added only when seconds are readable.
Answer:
h=4 m=59
